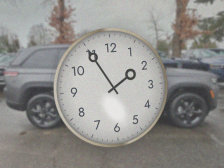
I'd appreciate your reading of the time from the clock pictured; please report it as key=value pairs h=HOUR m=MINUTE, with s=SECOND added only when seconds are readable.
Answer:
h=1 m=55
